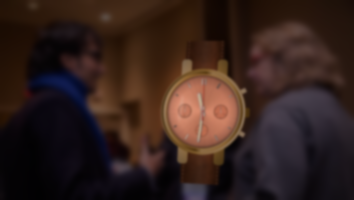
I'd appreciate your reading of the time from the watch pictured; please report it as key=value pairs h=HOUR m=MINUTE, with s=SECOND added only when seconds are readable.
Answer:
h=11 m=31
